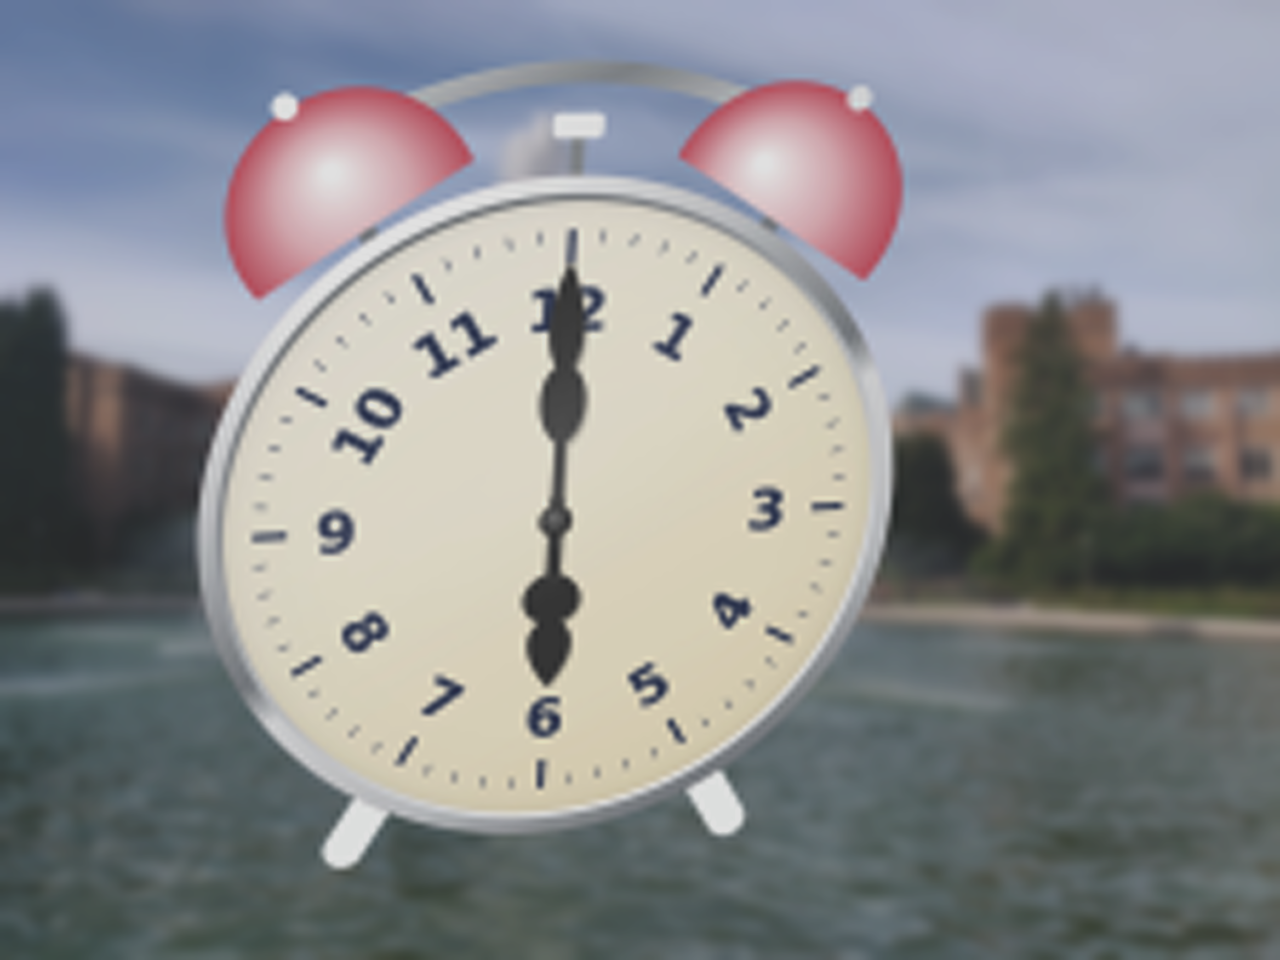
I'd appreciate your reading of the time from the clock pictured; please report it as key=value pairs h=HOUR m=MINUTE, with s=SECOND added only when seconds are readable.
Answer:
h=6 m=0
